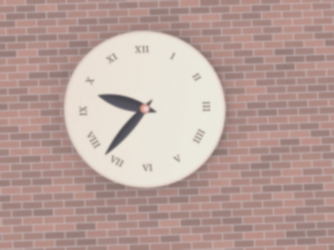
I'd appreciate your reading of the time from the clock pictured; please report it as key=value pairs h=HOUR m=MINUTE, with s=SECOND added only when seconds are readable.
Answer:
h=9 m=37
